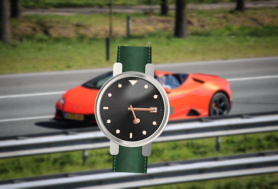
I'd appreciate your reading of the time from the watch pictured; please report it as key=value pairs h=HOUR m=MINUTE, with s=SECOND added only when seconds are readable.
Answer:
h=5 m=15
